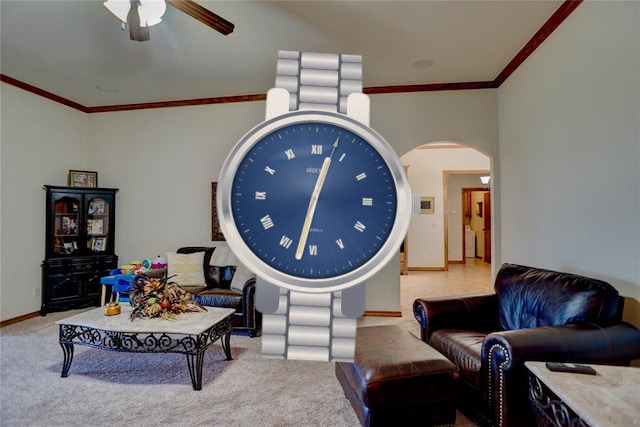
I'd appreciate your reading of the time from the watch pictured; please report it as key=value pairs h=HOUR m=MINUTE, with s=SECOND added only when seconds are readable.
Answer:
h=12 m=32 s=3
